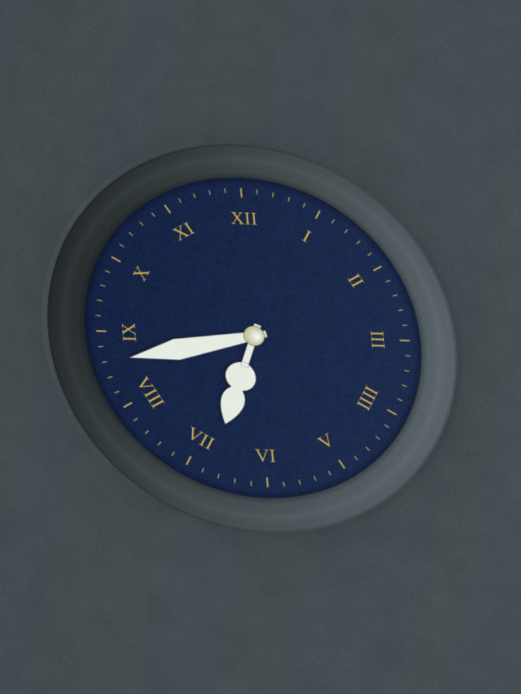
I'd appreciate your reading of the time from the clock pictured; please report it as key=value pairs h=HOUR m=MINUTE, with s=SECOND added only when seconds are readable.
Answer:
h=6 m=43
